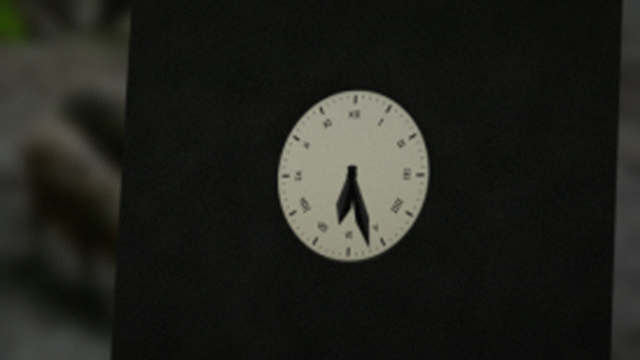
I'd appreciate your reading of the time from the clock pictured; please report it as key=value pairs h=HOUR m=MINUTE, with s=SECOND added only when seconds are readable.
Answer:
h=6 m=27
